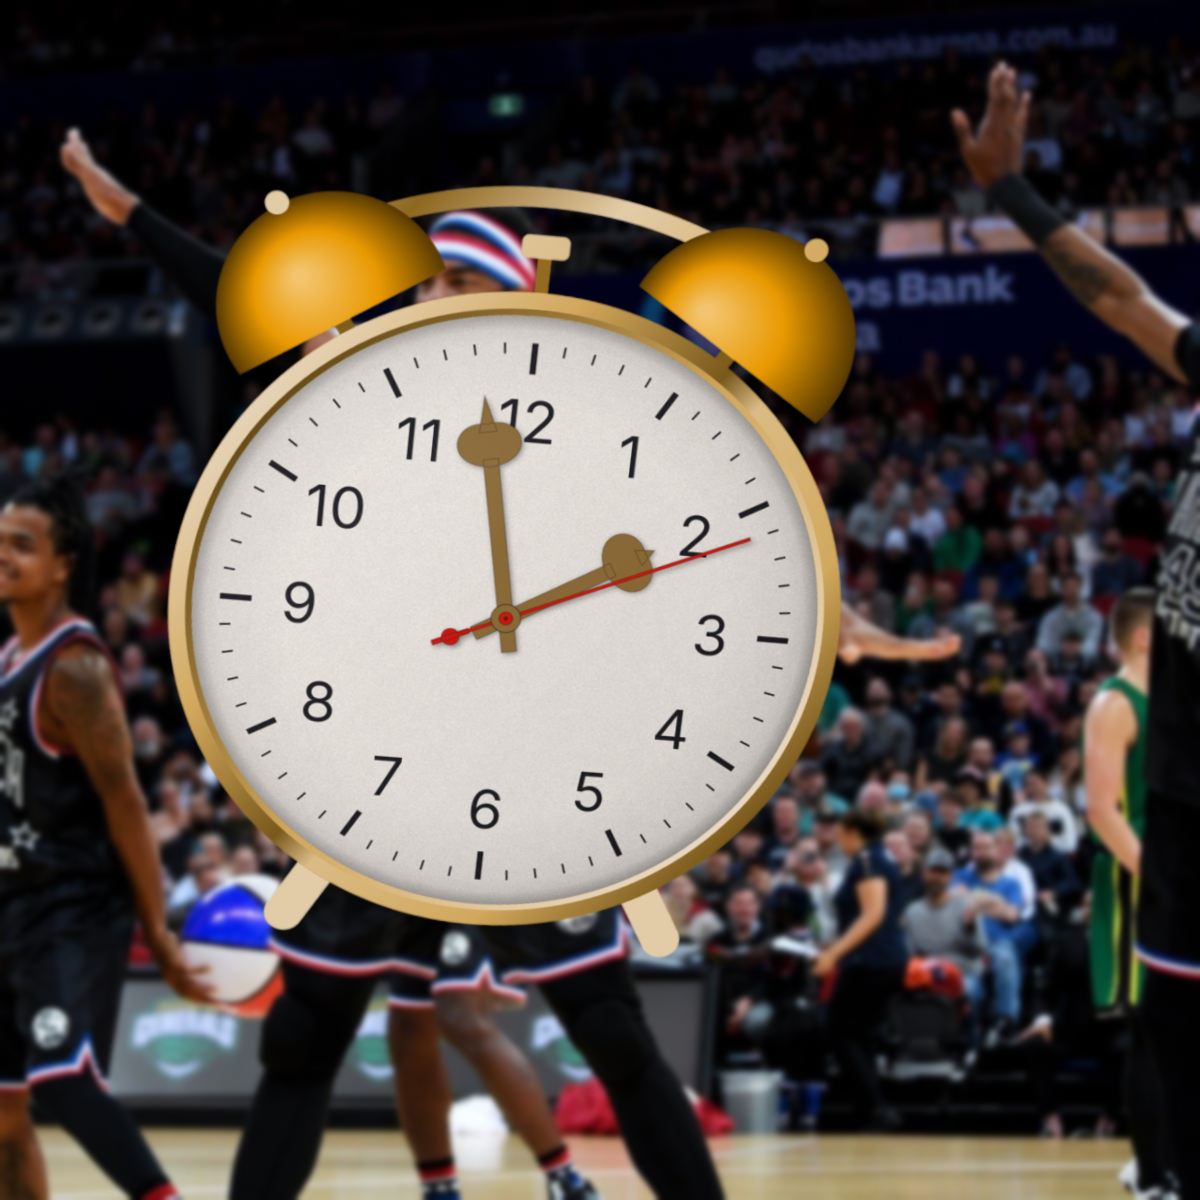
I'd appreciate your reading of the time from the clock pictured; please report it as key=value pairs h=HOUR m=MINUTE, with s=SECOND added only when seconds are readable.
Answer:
h=1 m=58 s=11
